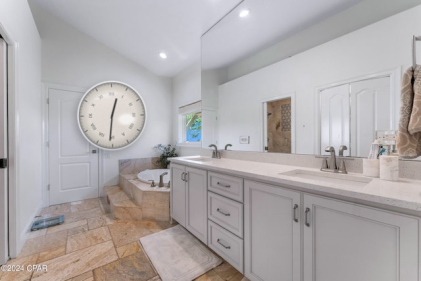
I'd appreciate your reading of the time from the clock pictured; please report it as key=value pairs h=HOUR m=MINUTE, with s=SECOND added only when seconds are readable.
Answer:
h=12 m=31
